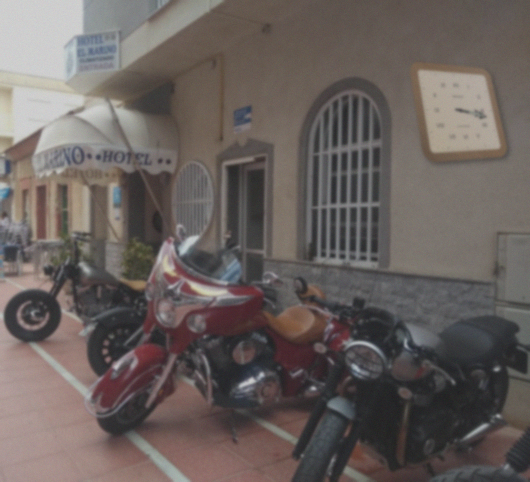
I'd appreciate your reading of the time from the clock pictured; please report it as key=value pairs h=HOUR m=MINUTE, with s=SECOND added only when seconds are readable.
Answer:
h=3 m=17
